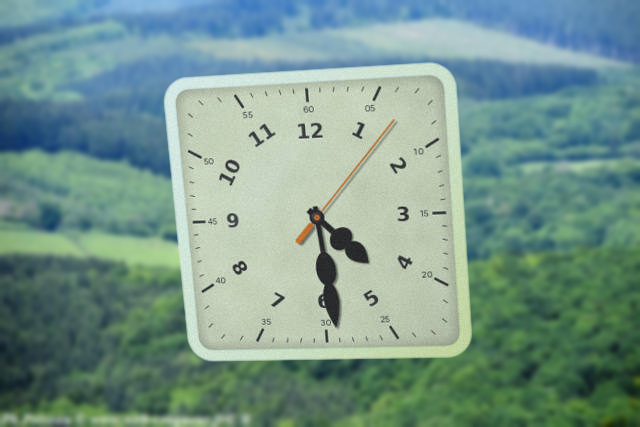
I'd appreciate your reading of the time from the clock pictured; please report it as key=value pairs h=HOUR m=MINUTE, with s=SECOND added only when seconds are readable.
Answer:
h=4 m=29 s=7
